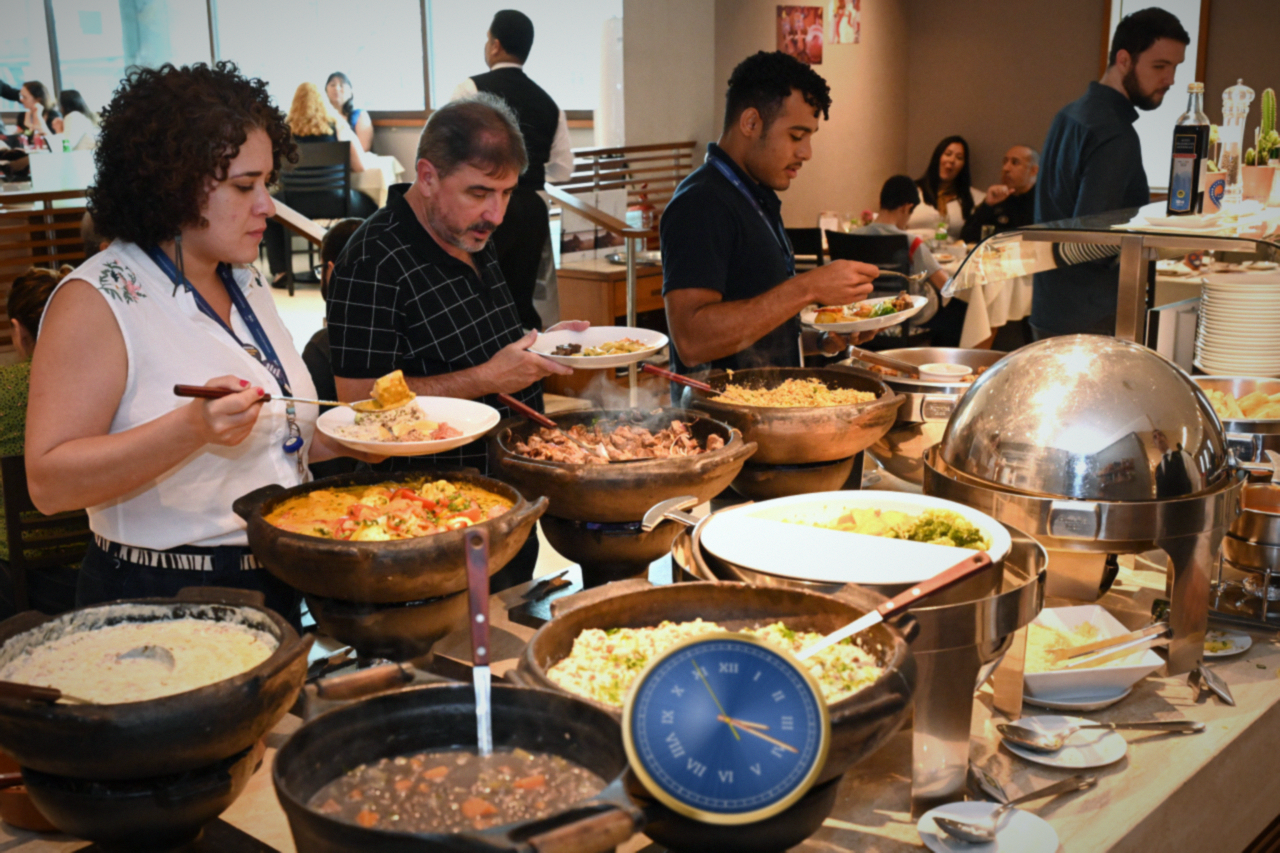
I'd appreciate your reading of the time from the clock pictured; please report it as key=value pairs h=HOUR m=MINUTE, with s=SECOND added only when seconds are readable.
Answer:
h=3 m=18 s=55
